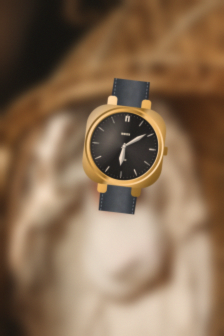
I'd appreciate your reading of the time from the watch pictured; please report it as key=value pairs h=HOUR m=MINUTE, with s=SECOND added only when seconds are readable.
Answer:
h=6 m=9
